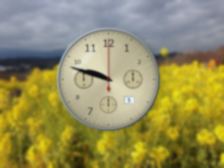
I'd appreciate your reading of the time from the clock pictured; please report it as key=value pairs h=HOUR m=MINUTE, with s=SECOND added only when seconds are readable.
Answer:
h=9 m=48
